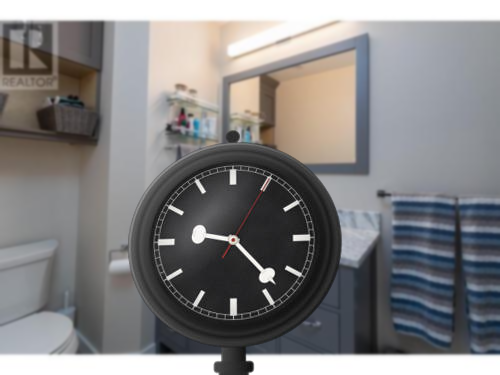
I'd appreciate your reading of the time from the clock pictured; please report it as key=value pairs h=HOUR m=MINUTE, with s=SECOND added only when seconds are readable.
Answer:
h=9 m=23 s=5
